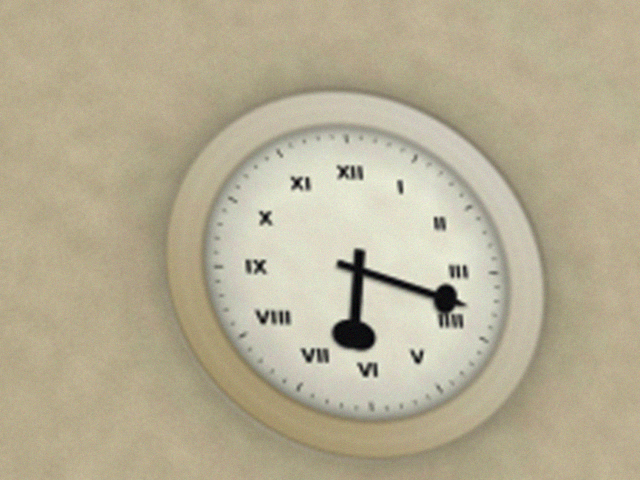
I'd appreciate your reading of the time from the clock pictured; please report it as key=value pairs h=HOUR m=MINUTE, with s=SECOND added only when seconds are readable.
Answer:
h=6 m=18
